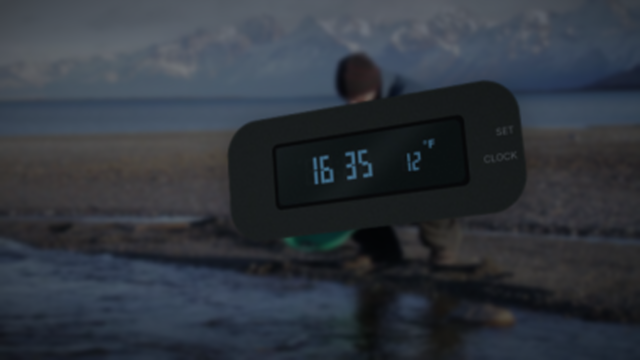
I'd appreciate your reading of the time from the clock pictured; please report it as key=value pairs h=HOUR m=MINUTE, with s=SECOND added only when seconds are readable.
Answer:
h=16 m=35
